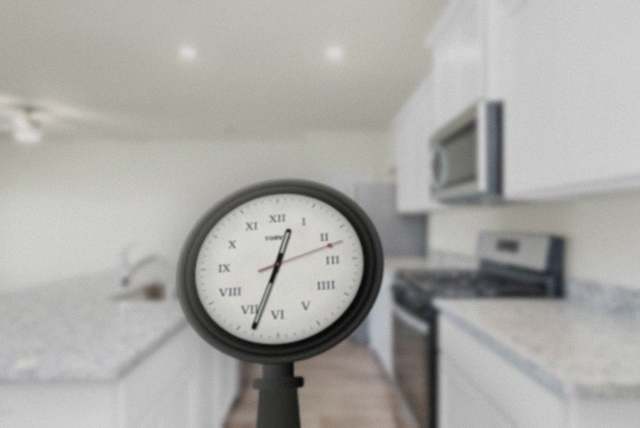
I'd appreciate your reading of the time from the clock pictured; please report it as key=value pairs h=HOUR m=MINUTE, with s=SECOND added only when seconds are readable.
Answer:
h=12 m=33 s=12
